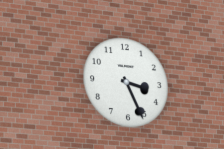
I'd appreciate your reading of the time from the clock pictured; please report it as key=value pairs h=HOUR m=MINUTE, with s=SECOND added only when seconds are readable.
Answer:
h=3 m=26
